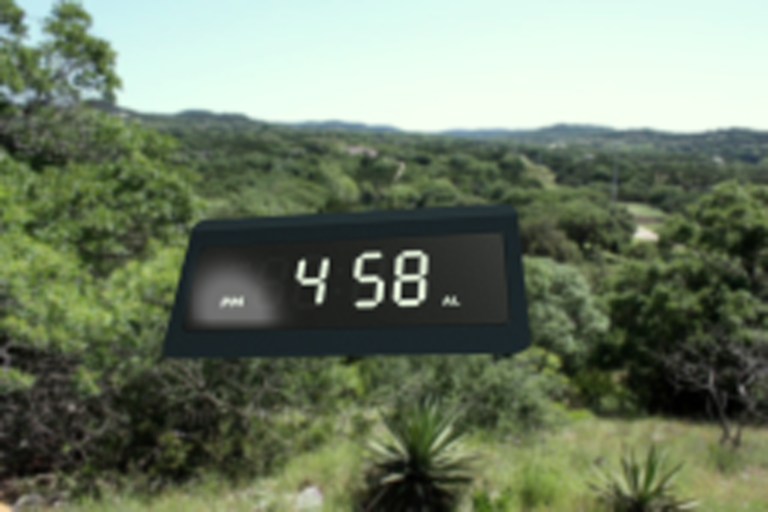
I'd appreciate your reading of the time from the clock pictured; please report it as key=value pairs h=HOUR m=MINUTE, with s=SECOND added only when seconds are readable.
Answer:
h=4 m=58
